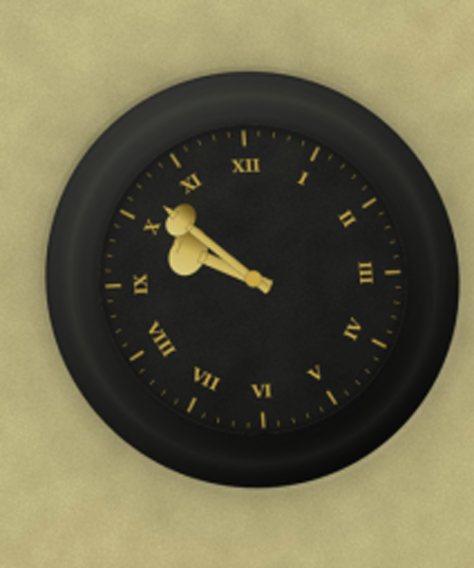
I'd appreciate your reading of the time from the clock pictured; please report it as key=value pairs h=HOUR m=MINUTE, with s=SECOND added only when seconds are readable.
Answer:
h=9 m=52
